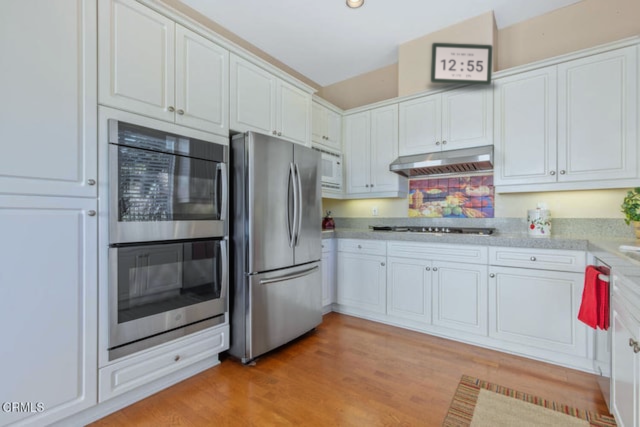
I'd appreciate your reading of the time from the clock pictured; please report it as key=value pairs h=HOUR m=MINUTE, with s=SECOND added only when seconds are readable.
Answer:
h=12 m=55
